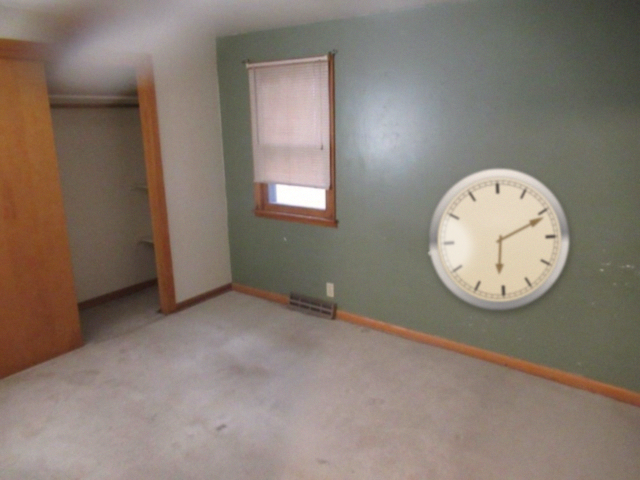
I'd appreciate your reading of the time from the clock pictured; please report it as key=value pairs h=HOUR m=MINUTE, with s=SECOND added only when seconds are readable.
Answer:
h=6 m=11
